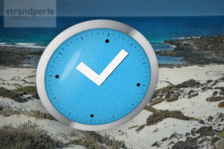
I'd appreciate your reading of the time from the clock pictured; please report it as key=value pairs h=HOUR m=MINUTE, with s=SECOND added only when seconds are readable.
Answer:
h=10 m=5
